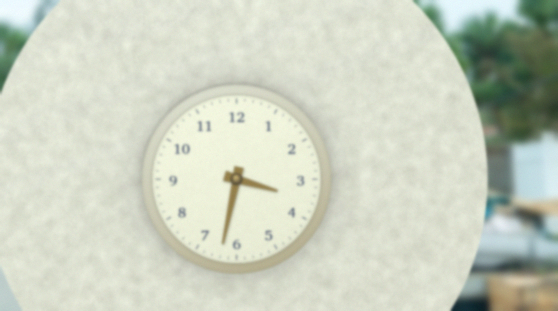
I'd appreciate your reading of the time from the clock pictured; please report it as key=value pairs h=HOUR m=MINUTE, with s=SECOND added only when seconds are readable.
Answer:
h=3 m=32
